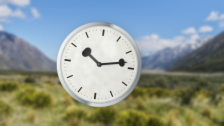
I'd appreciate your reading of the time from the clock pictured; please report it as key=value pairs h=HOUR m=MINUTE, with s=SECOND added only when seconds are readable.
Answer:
h=10 m=13
